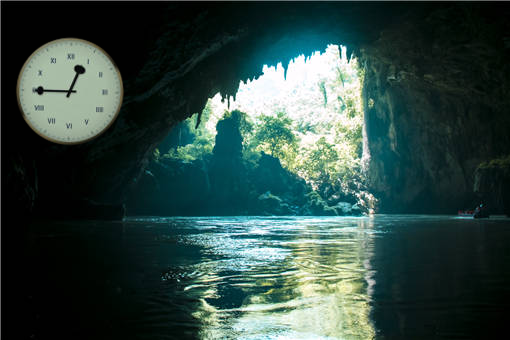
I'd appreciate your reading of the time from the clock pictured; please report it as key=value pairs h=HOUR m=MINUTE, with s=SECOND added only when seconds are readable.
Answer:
h=12 m=45
